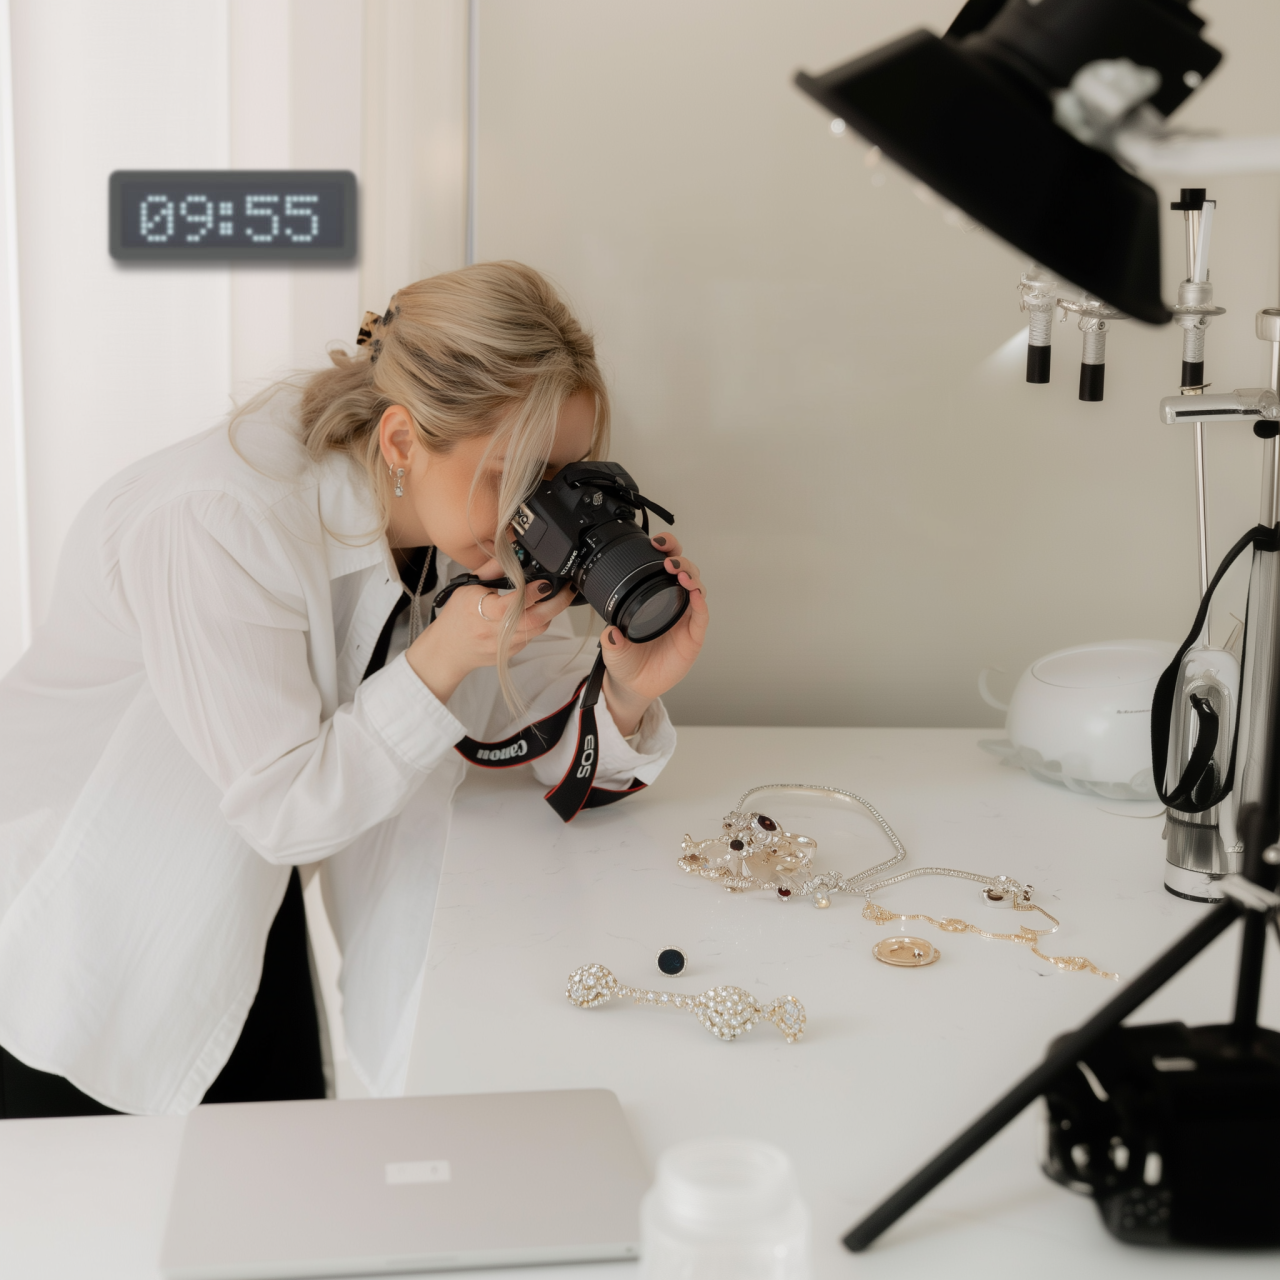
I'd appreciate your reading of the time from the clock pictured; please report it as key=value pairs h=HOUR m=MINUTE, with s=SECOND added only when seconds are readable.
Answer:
h=9 m=55
